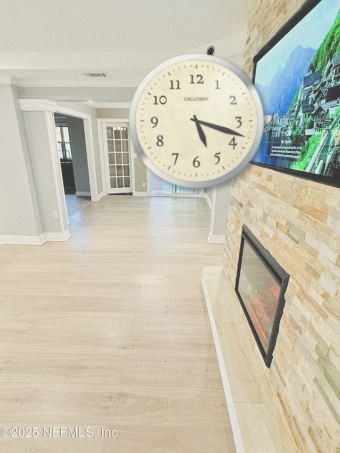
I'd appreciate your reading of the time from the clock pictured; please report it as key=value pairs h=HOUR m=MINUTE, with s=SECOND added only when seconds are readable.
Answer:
h=5 m=18
